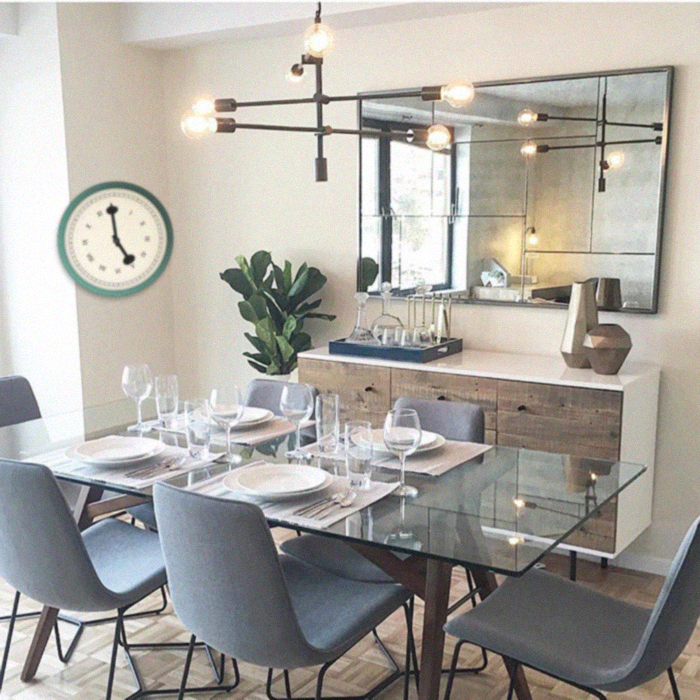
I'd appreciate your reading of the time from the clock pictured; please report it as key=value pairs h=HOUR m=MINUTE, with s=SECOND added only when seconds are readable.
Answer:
h=4 m=59
